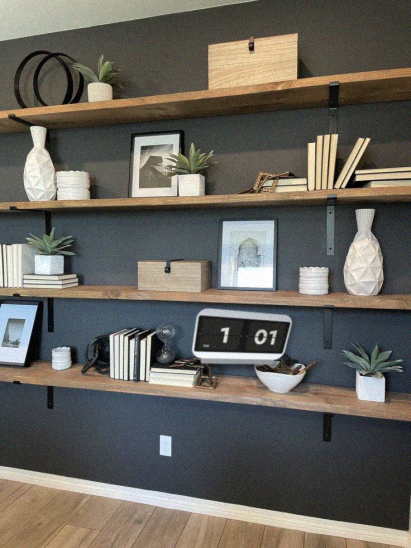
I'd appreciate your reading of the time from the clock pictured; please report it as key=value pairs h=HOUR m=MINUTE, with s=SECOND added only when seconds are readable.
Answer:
h=1 m=1
